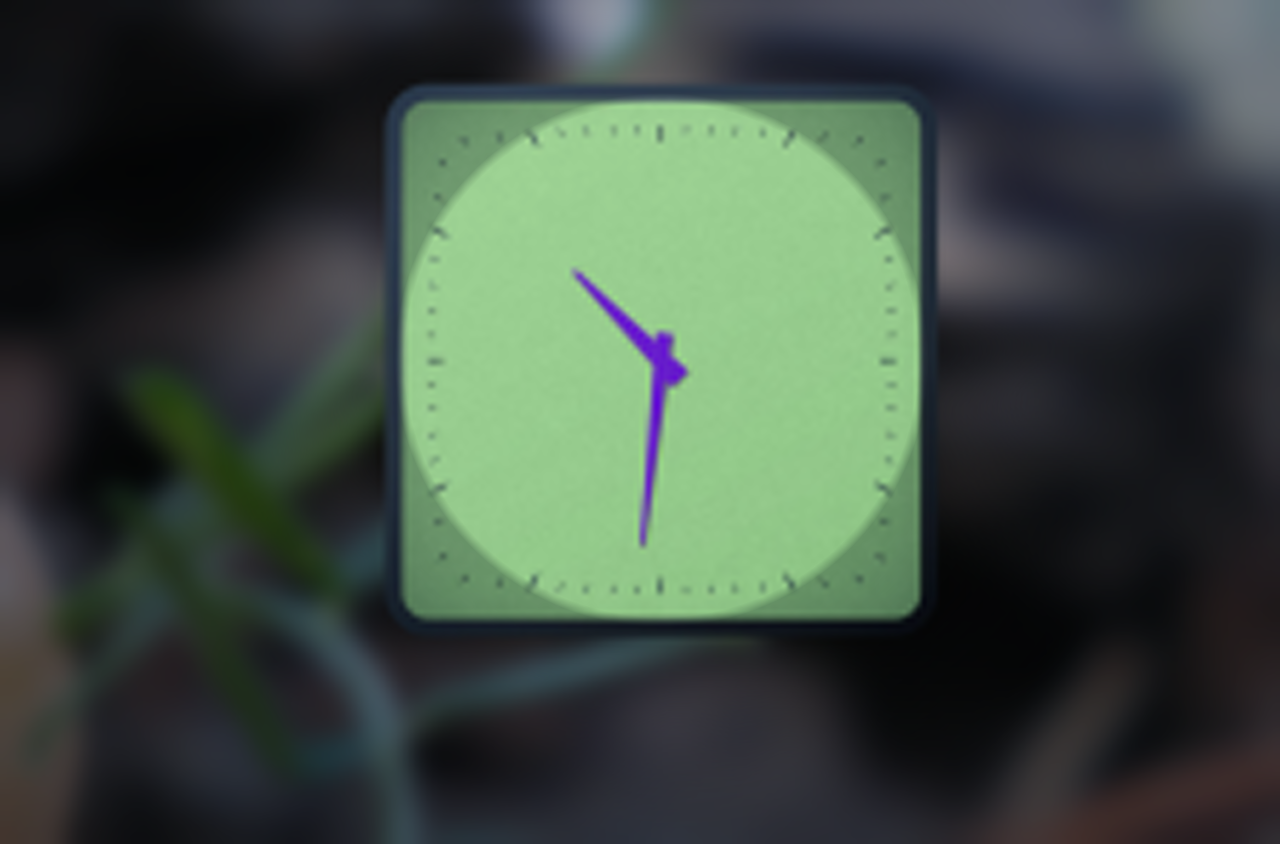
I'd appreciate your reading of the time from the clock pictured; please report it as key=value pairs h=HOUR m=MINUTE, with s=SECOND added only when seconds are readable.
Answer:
h=10 m=31
